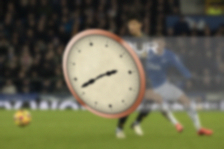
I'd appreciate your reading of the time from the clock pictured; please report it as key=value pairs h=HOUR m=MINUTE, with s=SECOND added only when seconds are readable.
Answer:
h=2 m=42
